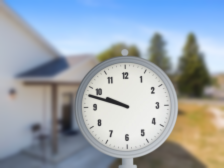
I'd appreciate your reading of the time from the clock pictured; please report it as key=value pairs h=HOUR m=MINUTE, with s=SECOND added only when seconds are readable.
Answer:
h=9 m=48
